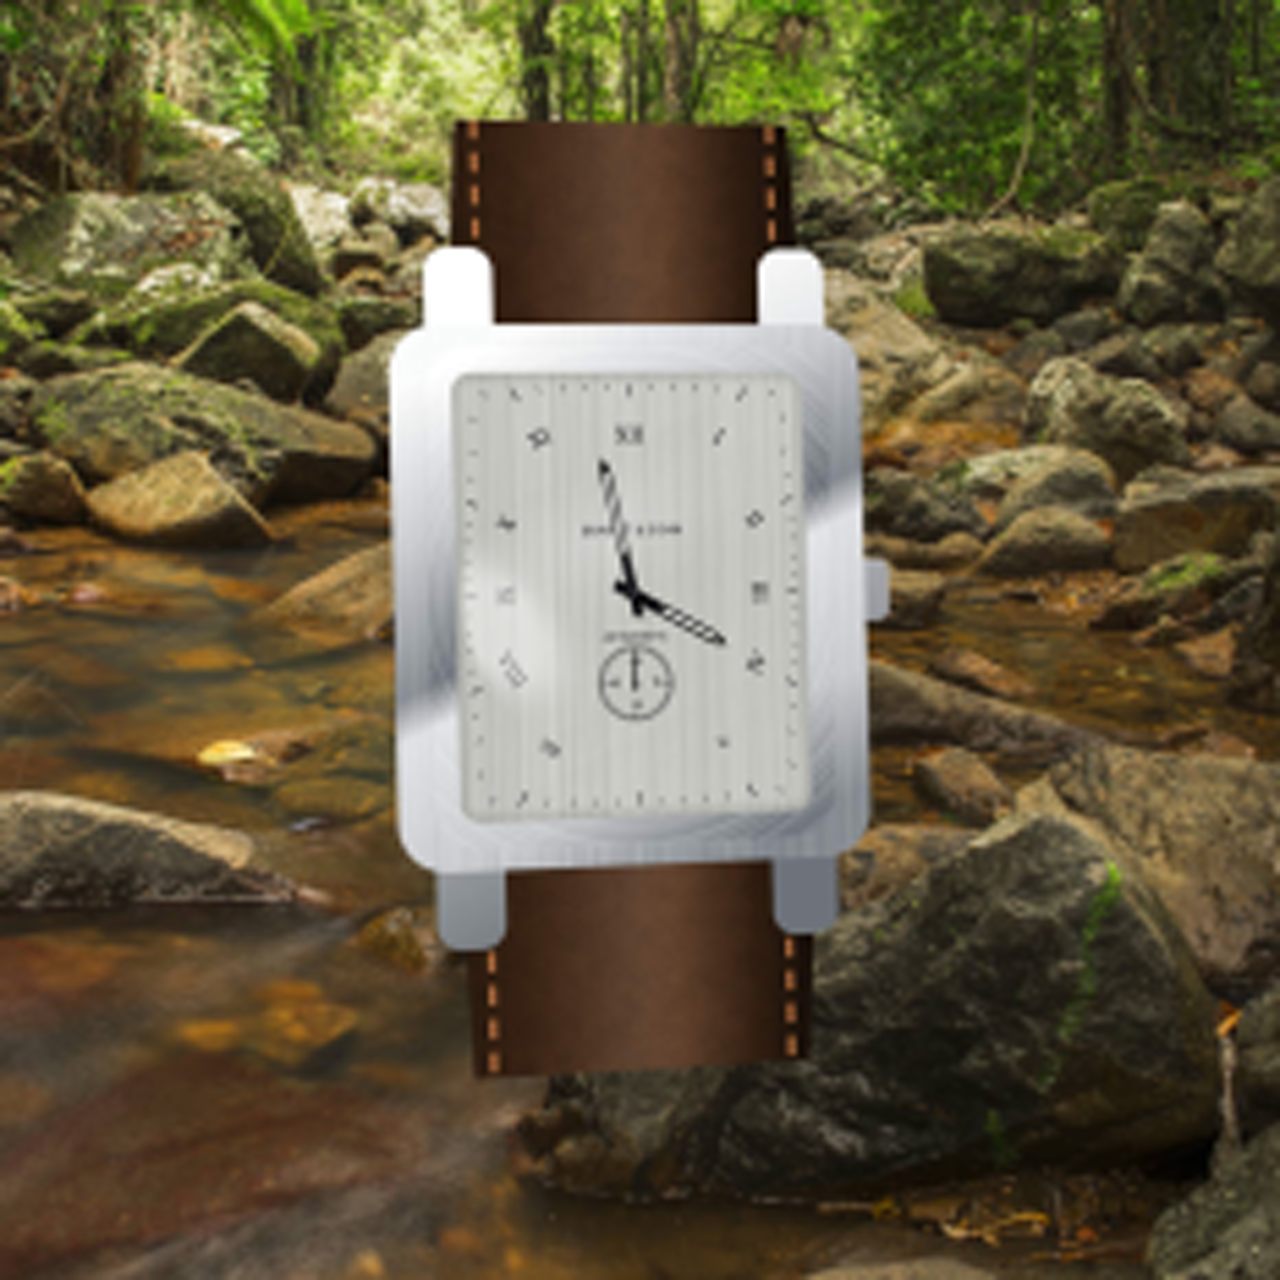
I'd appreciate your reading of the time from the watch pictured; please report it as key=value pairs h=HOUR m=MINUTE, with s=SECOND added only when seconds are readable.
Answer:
h=3 m=58
